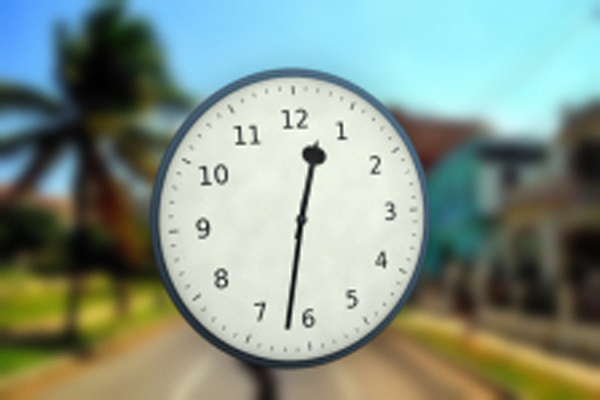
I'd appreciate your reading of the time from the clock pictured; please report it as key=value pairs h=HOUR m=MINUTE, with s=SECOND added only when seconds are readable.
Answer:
h=12 m=32
